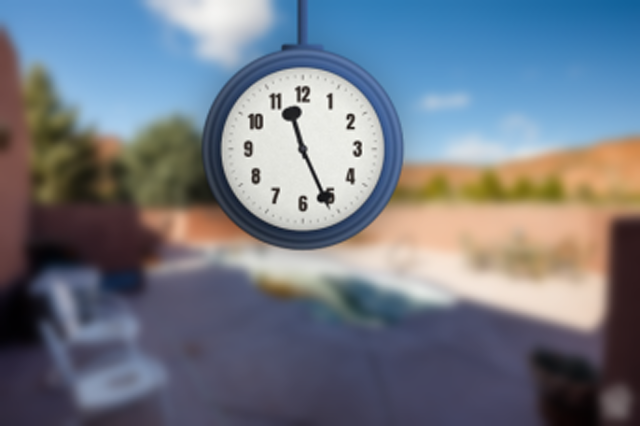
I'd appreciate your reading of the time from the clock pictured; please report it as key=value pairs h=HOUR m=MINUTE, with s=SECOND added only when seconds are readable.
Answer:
h=11 m=26
